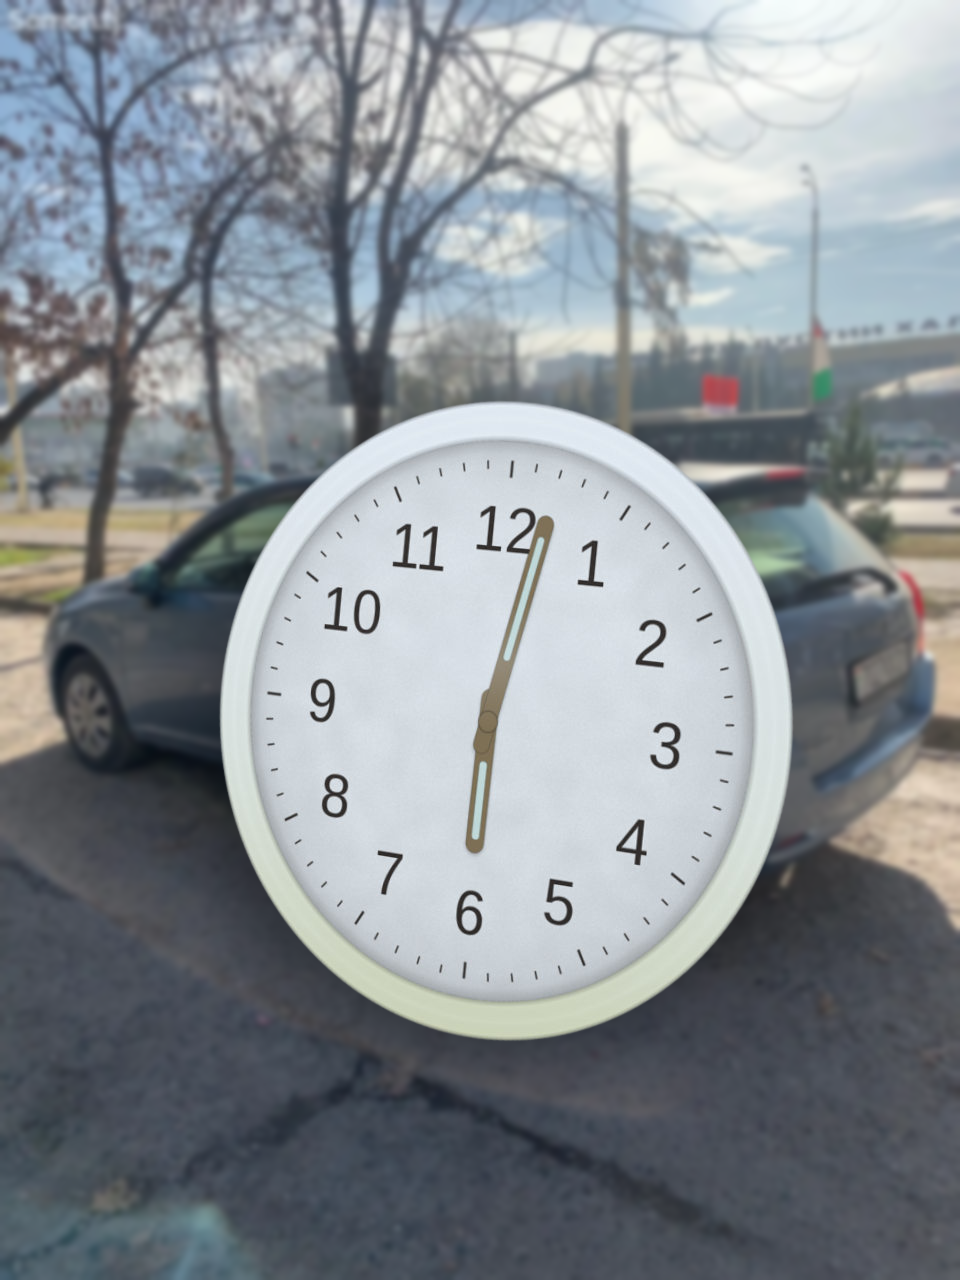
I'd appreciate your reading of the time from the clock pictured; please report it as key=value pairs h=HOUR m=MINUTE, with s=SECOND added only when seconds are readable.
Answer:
h=6 m=2
